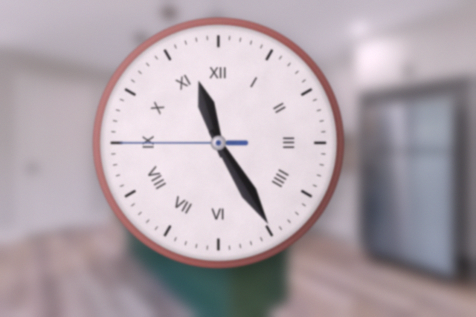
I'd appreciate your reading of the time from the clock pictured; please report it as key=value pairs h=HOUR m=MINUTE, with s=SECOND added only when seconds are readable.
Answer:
h=11 m=24 s=45
